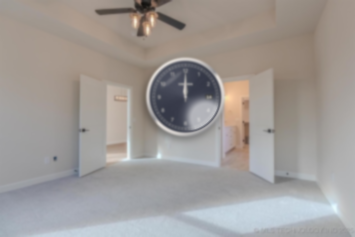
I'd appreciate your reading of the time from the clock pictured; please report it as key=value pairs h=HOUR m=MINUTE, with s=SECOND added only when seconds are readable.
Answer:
h=12 m=0
